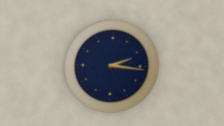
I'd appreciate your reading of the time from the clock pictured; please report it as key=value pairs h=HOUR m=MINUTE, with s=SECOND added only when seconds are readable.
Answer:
h=2 m=16
